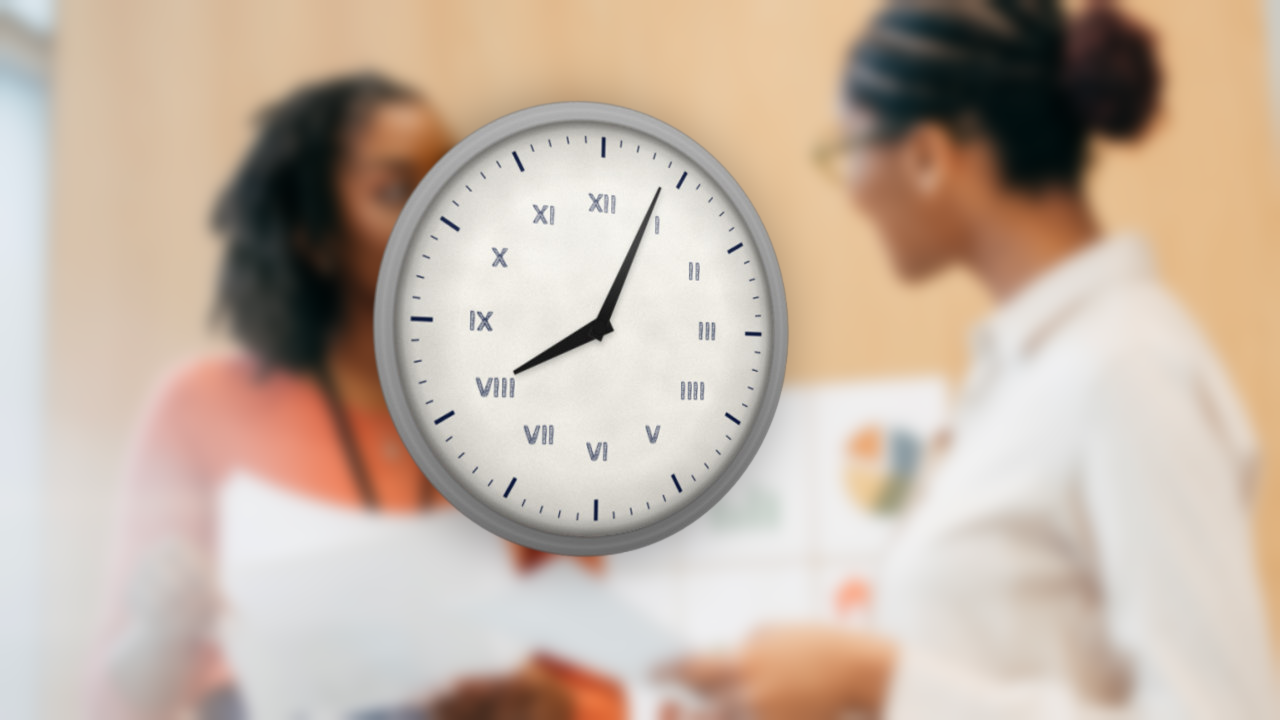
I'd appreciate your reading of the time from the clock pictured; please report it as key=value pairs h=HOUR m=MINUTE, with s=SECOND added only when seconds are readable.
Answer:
h=8 m=4
